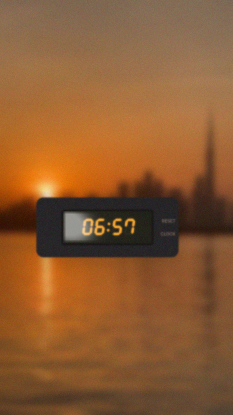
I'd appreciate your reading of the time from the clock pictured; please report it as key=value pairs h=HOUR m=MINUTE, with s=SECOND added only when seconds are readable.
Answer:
h=6 m=57
